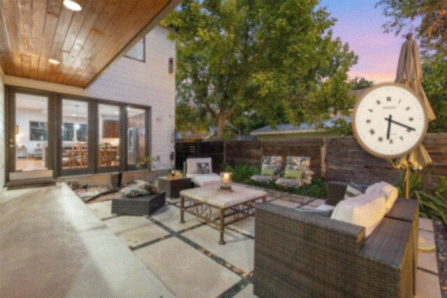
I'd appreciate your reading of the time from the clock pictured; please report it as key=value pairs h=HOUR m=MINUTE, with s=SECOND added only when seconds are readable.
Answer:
h=6 m=19
